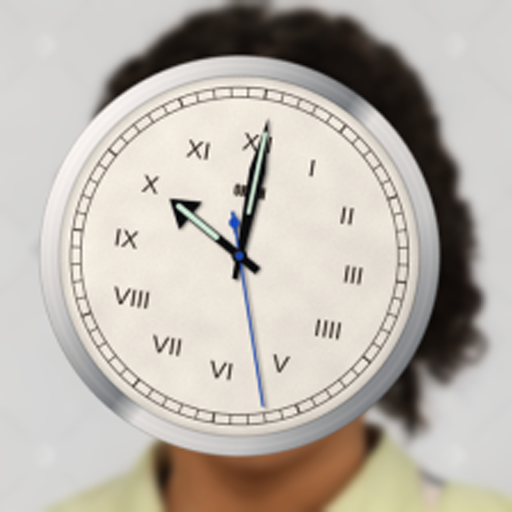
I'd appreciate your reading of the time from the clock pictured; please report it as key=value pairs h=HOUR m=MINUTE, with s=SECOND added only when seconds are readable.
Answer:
h=10 m=0 s=27
